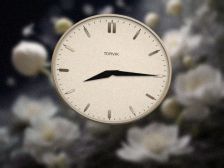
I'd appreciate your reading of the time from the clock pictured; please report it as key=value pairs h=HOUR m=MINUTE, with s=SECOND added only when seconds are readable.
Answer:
h=8 m=15
